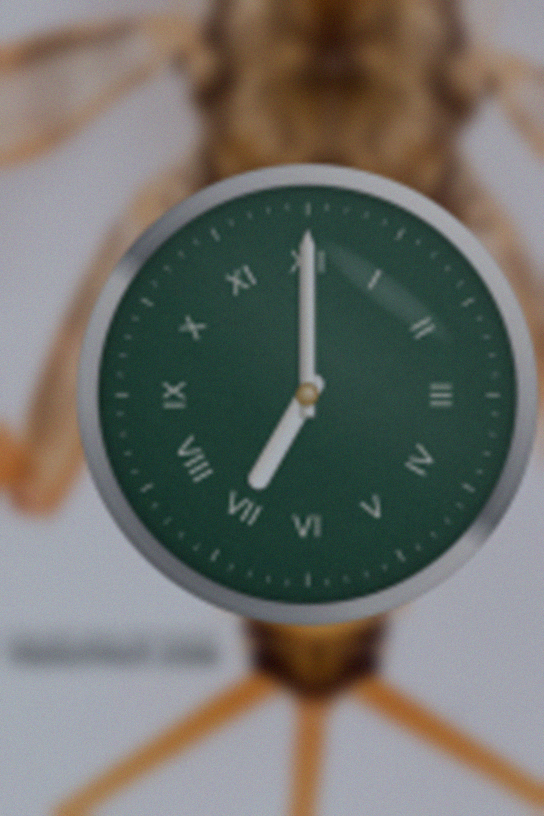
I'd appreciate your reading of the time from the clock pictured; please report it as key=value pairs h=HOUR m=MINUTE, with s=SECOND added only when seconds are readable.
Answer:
h=7 m=0
